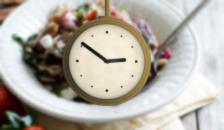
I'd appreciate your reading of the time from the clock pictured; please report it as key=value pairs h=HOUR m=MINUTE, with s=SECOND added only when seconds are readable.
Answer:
h=2 m=51
